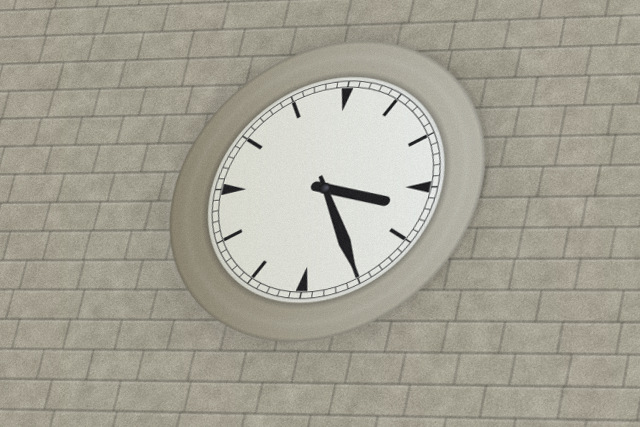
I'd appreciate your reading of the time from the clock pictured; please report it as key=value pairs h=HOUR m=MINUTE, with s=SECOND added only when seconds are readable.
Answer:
h=3 m=25
